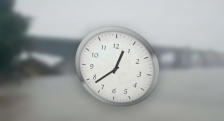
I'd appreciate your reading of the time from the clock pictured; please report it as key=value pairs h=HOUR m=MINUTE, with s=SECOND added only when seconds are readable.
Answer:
h=12 m=38
